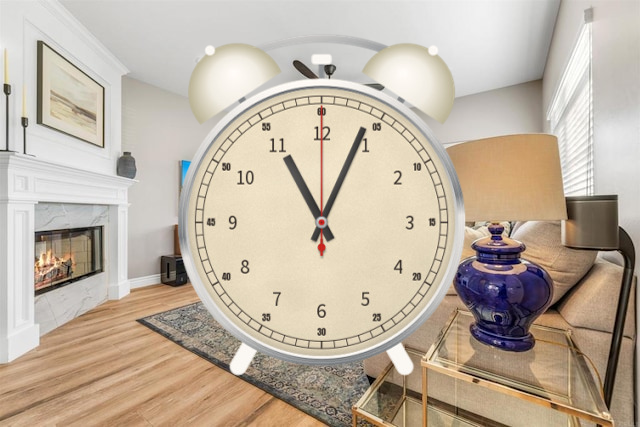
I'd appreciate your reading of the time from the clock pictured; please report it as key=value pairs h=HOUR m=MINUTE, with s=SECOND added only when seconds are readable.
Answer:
h=11 m=4 s=0
